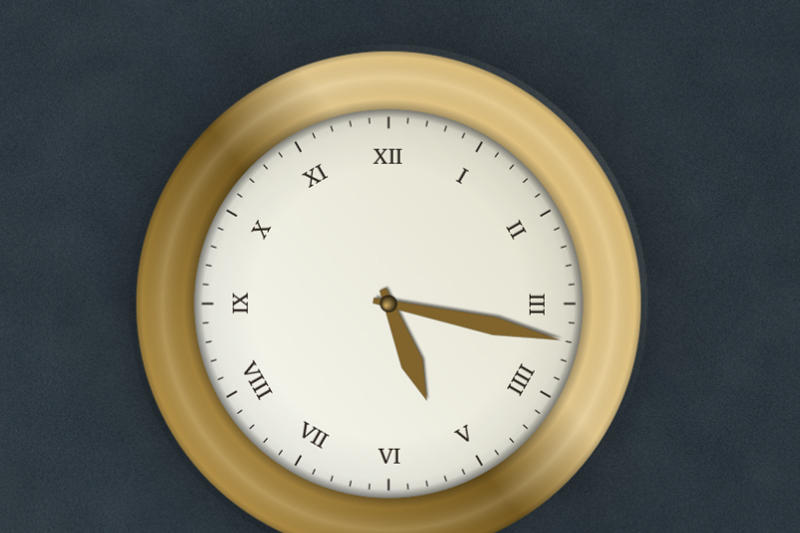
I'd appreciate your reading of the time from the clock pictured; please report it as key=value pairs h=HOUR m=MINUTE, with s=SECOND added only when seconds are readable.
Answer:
h=5 m=17
